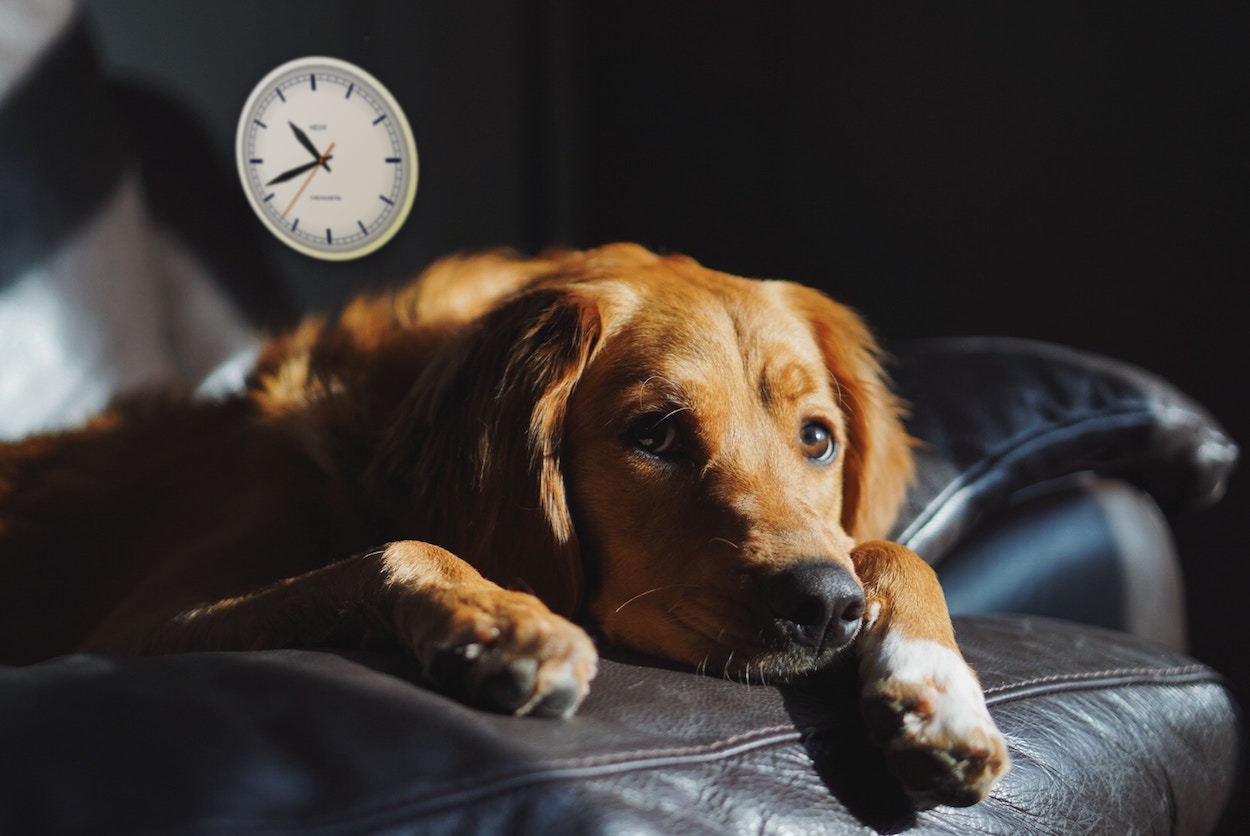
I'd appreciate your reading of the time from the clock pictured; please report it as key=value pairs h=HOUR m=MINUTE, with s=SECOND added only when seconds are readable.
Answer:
h=10 m=41 s=37
